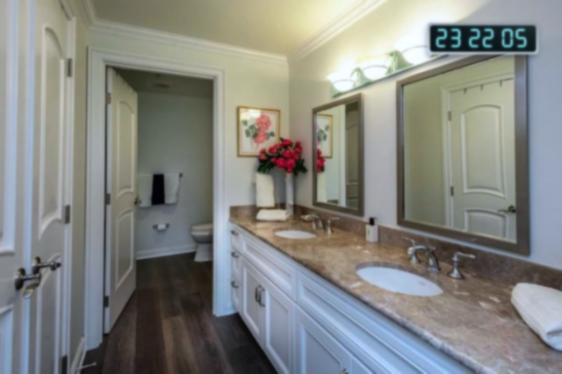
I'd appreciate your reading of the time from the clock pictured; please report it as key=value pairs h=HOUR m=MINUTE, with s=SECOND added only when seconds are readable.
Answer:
h=23 m=22 s=5
